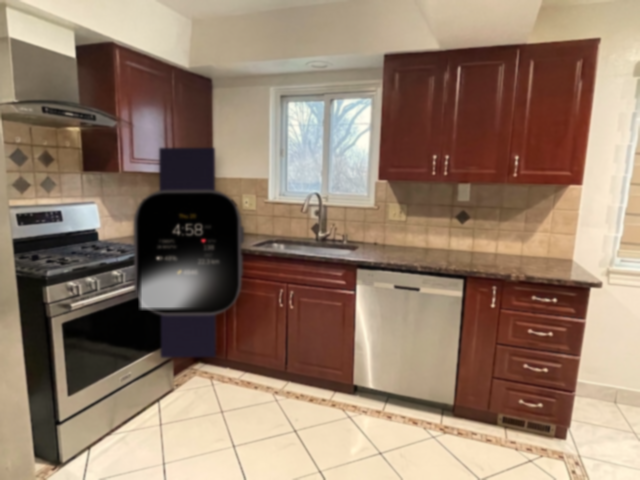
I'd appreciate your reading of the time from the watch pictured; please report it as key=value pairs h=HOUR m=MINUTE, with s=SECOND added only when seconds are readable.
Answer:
h=4 m=58
